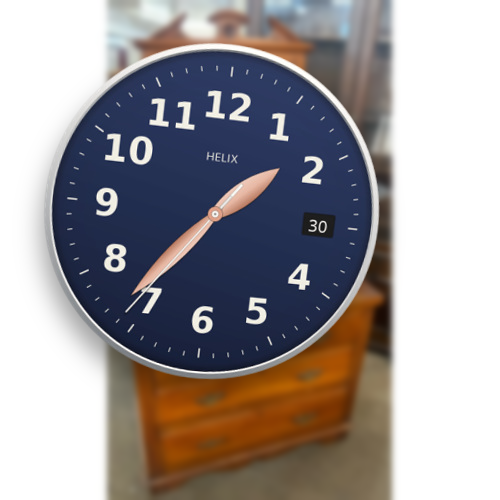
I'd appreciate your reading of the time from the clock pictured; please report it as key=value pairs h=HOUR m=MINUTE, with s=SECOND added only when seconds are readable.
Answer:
h=1 m=36 s=36
